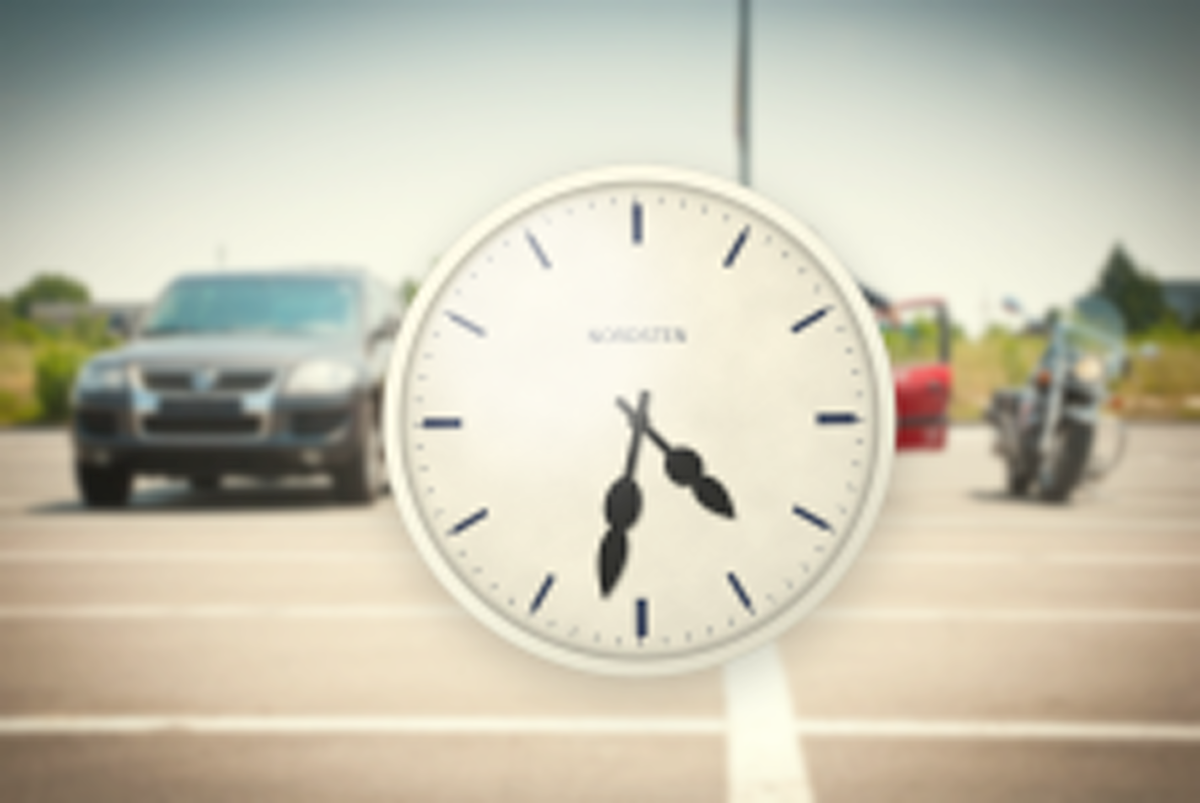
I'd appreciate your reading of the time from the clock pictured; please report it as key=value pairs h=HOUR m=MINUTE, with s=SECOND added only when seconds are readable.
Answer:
h=4 m=32
